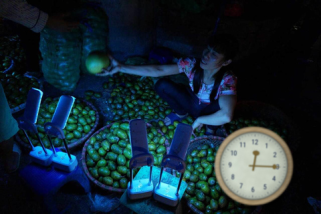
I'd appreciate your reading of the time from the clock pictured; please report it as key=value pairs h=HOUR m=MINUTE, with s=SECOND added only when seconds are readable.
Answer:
h=12 m=15
